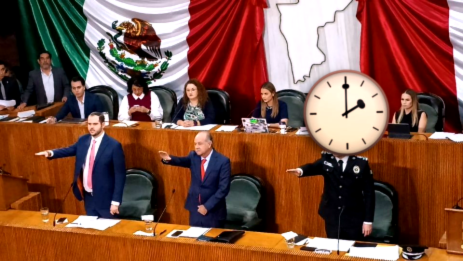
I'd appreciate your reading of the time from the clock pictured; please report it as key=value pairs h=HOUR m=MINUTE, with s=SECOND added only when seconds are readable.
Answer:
h=2 m=0
